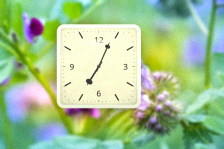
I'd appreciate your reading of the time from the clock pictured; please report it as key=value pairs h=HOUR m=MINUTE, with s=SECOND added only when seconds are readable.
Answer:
h=7 m=4
